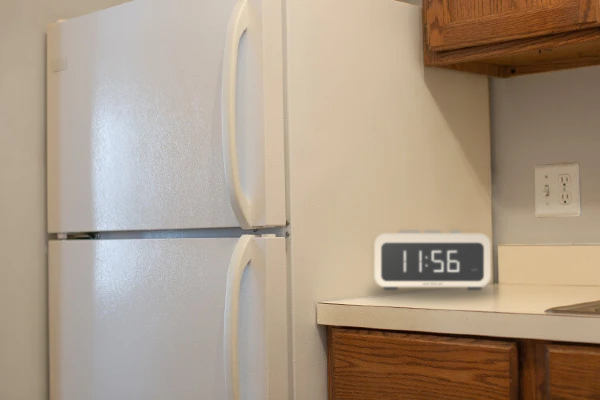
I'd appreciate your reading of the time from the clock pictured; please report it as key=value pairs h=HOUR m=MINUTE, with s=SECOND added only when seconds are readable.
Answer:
h=11 m=56
